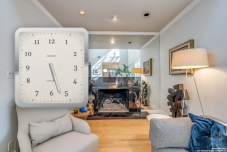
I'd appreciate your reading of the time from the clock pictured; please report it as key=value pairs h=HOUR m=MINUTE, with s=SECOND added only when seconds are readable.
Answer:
h=5 m=27
